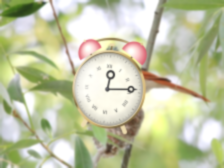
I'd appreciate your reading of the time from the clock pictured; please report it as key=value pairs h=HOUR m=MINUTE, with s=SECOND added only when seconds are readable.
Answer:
h=12 m=14
